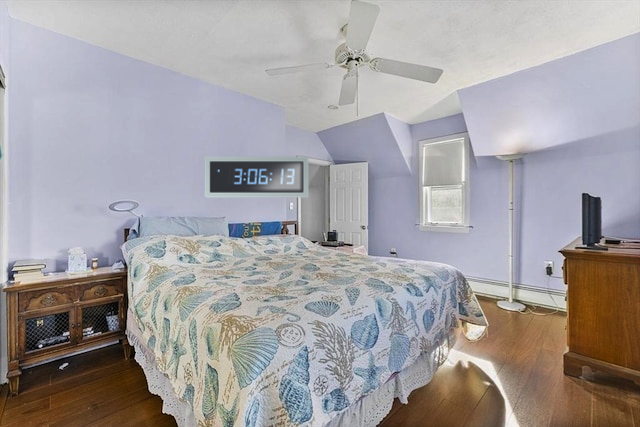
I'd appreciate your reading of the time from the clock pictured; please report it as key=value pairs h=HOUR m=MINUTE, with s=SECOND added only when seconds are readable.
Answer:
h=3 m=6 s=13
